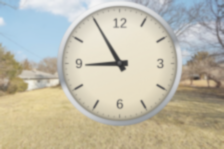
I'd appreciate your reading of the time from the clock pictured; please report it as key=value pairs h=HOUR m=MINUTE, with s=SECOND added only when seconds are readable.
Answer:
h=8 m=55
